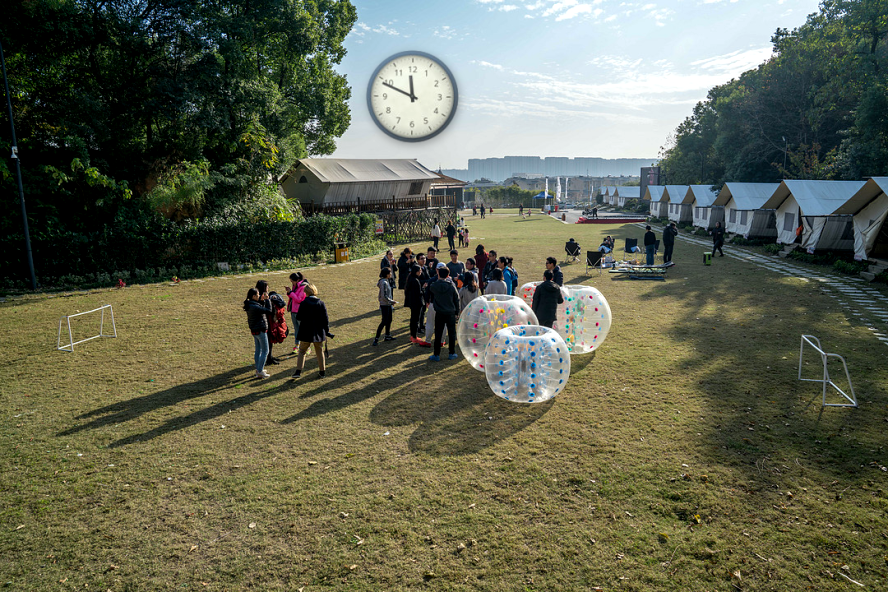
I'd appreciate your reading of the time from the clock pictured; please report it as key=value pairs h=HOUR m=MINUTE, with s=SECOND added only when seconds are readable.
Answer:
h=11 m=49
